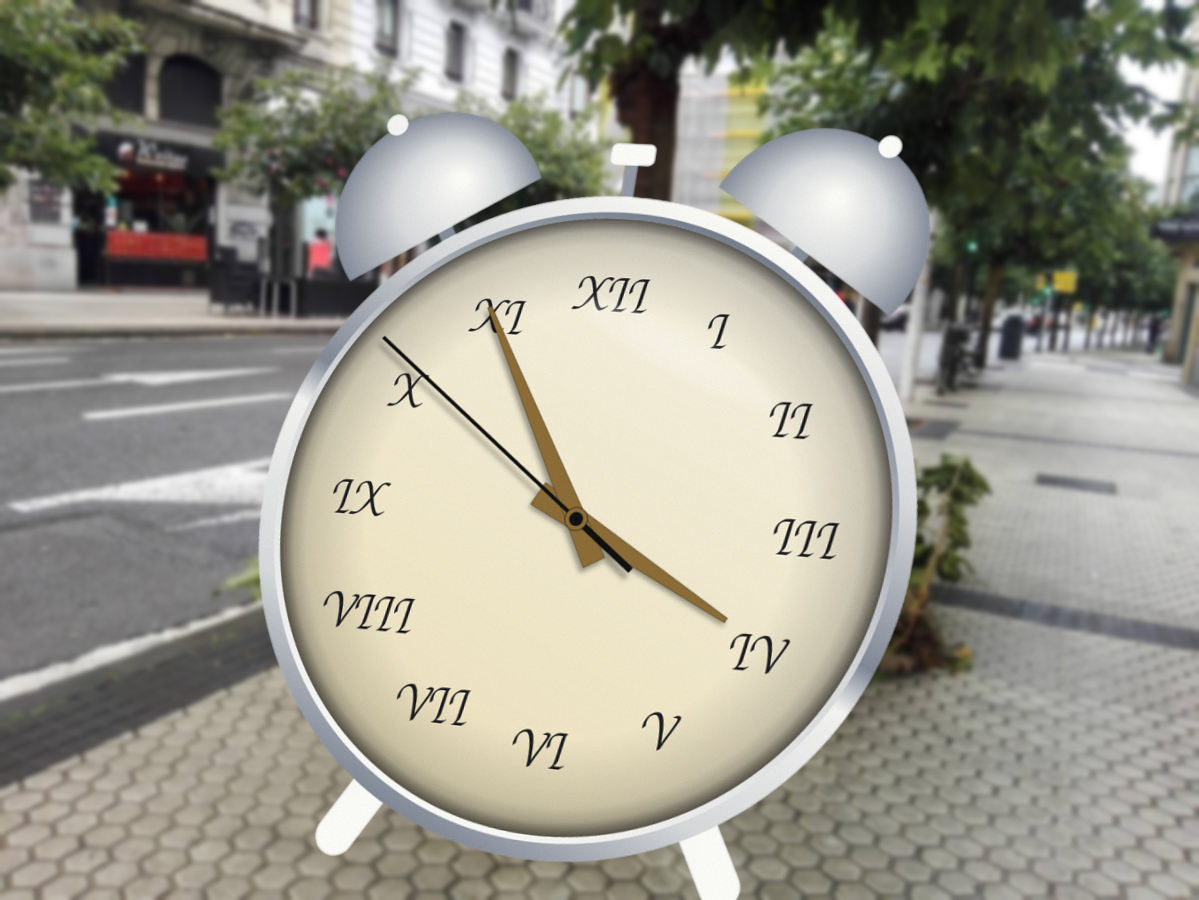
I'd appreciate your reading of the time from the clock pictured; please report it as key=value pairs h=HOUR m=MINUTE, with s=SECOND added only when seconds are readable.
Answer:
h=3 m=54 s=51
